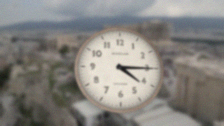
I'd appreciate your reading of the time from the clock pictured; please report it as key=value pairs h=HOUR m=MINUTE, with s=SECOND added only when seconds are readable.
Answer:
h=4 m=15
